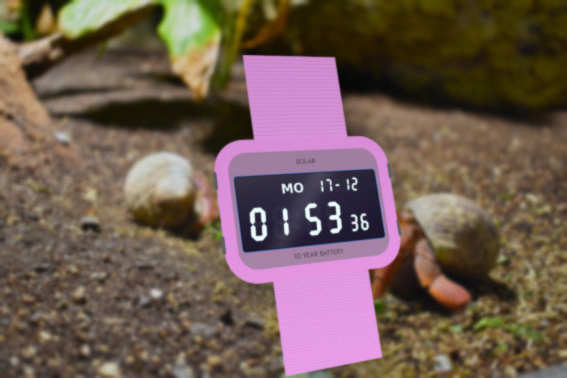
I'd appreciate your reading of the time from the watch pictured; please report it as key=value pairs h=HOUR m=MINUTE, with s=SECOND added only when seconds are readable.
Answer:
h=1 m=53 s=36
